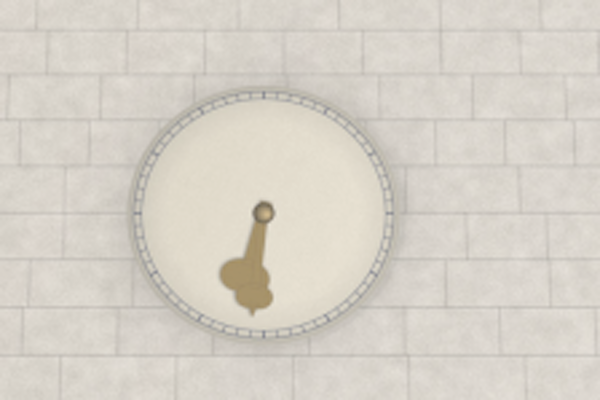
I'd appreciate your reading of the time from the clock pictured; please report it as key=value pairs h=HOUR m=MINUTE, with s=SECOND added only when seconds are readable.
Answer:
h=6 m=31
